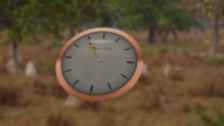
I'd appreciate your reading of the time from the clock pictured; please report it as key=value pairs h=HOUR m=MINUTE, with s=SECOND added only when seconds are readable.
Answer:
h=10 m=54
